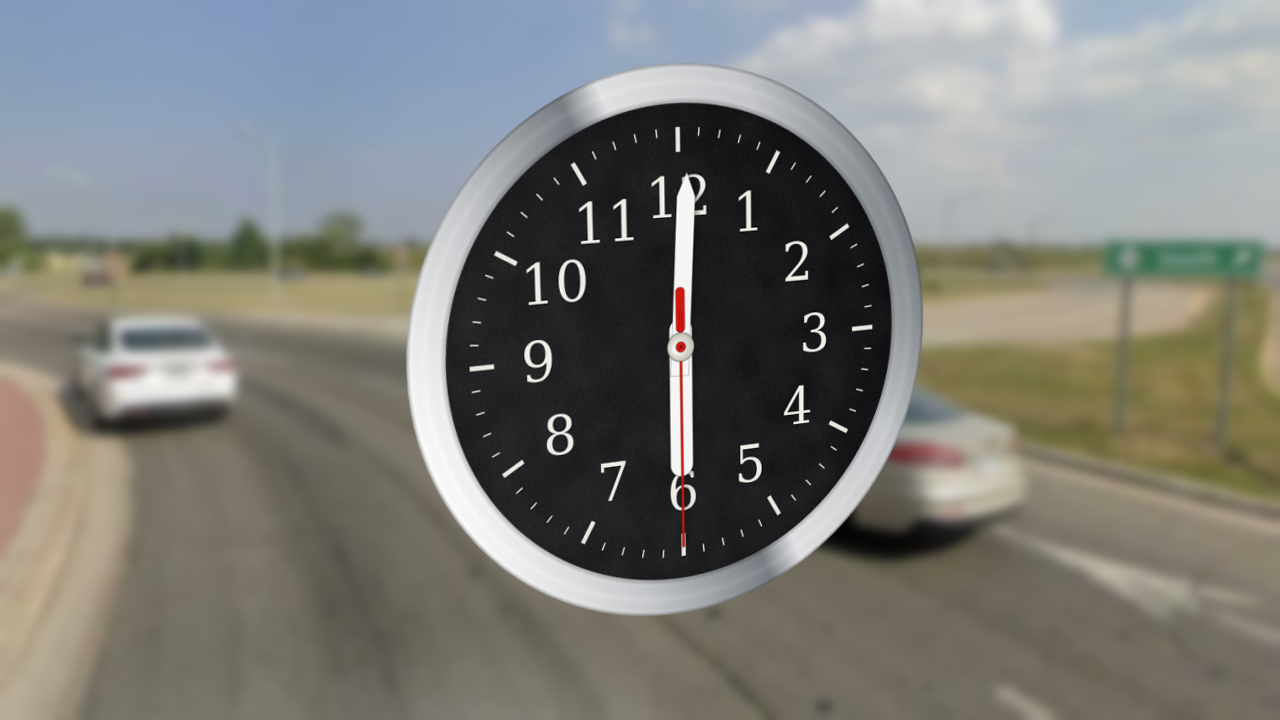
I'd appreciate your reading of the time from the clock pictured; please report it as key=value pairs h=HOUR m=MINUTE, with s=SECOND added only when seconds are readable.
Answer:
h=6 m=0 s=30
